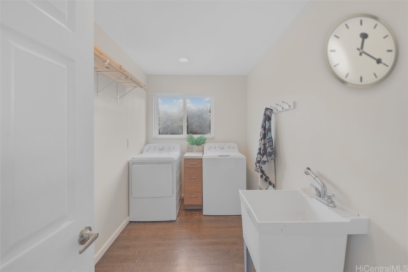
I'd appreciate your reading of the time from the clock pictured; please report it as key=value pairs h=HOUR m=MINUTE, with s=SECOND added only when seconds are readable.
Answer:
h=12 m=20
